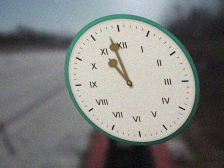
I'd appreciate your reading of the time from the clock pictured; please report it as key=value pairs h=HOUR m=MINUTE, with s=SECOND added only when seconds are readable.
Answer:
h=10 m=58
